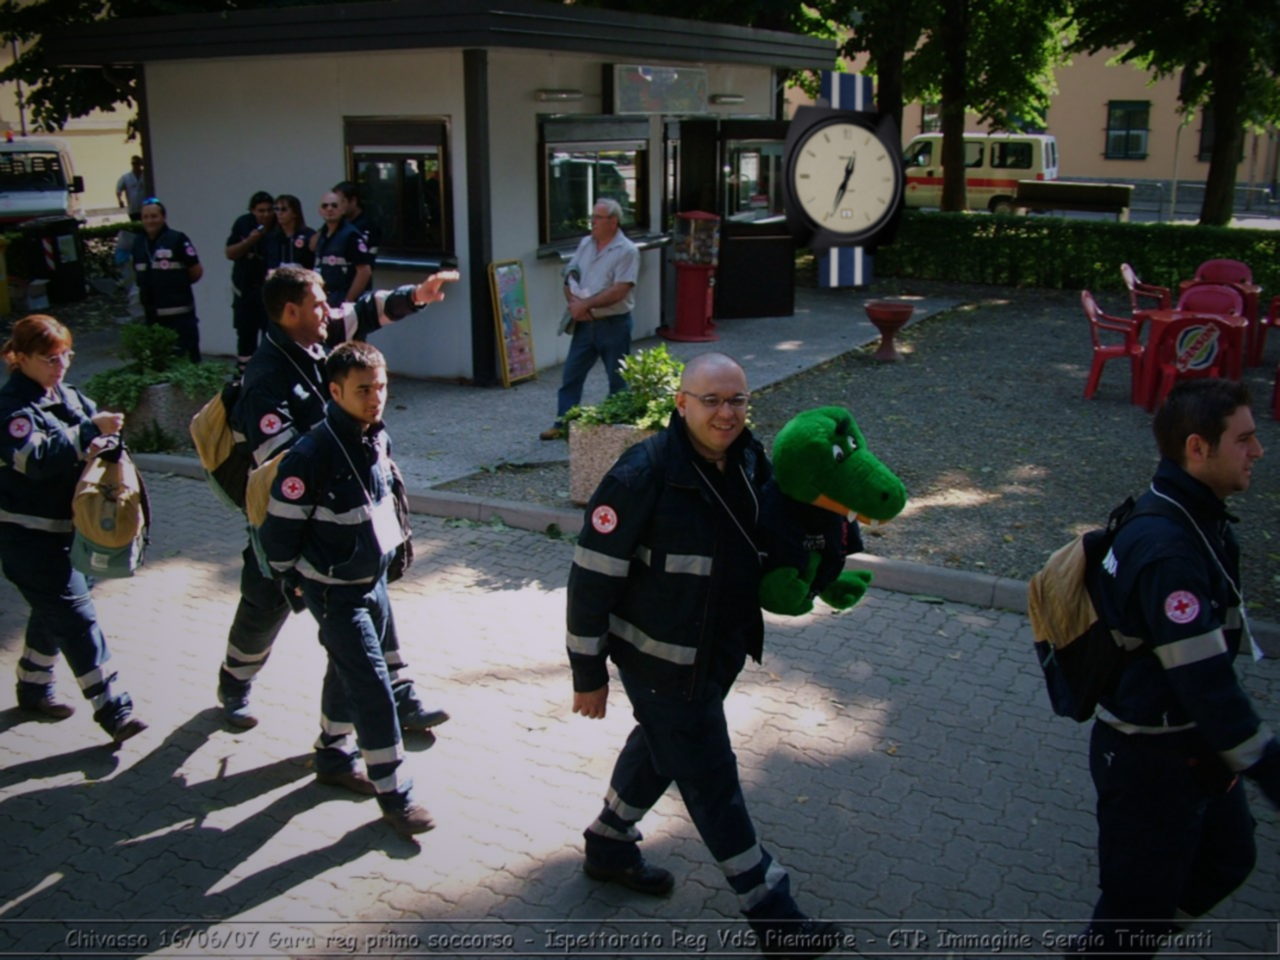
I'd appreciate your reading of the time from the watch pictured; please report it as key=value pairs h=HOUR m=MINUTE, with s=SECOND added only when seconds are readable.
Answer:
h=12 m=34
